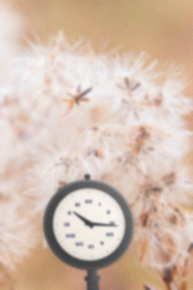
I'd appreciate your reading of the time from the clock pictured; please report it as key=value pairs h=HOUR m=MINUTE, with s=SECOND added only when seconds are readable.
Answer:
h=10 m=16
